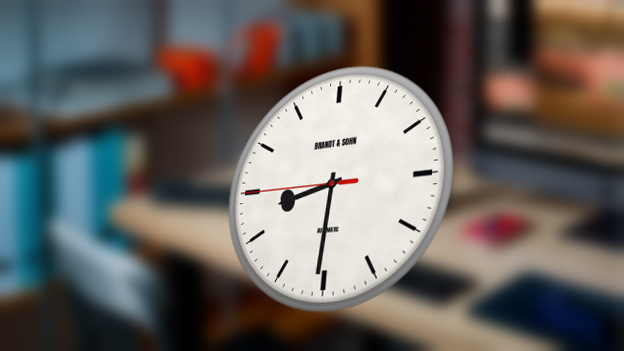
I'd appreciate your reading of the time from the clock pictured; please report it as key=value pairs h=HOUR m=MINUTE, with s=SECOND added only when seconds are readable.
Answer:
h=8 m=30 s=45
